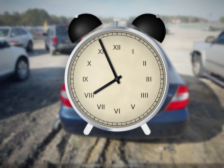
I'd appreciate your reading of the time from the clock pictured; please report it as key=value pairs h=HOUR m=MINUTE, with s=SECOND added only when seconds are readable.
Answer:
h=7 m=56
